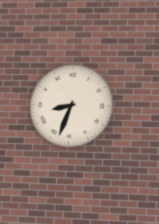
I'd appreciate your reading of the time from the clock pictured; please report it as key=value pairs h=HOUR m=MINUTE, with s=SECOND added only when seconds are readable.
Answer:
h=8 m=33
